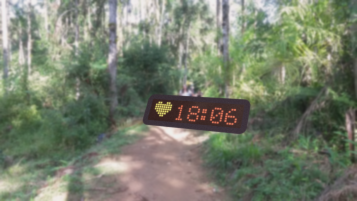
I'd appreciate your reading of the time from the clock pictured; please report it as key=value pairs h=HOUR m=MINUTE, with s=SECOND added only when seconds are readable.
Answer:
h=18 m=6
